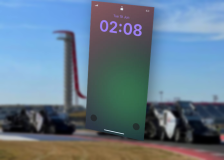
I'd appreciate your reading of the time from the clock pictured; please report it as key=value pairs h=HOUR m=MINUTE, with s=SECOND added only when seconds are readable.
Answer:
h=2 m=8
